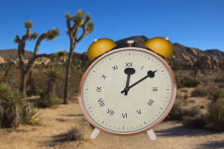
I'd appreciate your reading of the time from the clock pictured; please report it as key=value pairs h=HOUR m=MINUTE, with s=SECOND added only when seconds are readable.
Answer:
h=12 m=9
